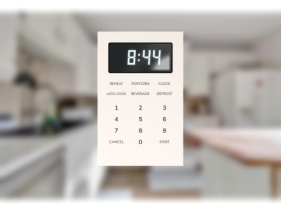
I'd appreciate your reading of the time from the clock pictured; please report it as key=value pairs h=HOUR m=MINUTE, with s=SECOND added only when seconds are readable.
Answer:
h=8 m=44
